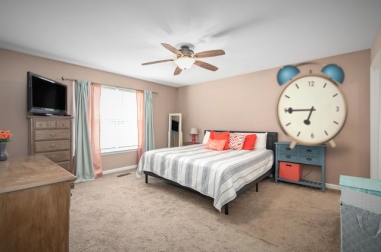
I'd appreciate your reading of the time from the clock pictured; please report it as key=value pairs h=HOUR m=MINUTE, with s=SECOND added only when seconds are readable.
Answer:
h=6 m=45
